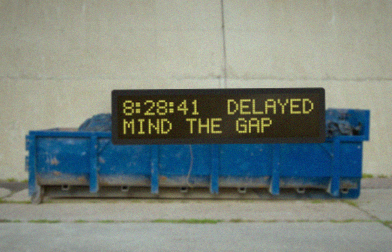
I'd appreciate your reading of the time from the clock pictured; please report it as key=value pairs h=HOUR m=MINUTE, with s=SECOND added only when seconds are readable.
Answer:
h=8 m=28 s=41
